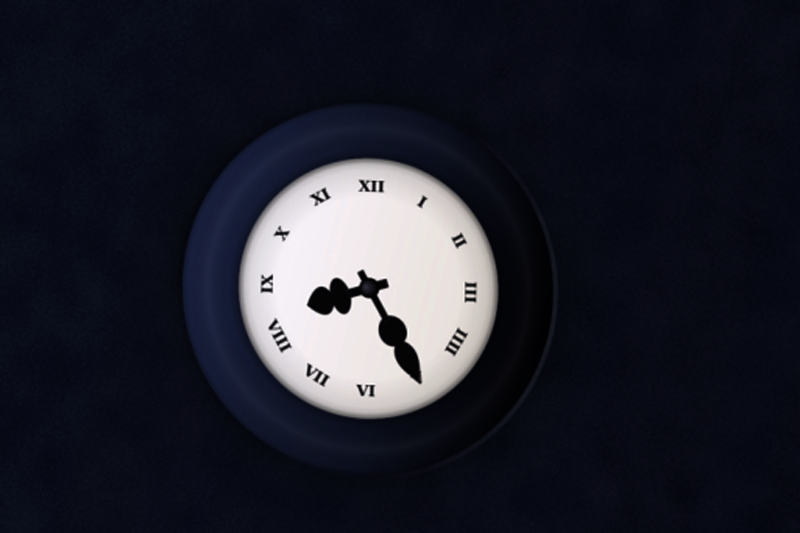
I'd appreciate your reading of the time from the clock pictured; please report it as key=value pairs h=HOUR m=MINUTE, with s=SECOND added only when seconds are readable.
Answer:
h=8 m=25
